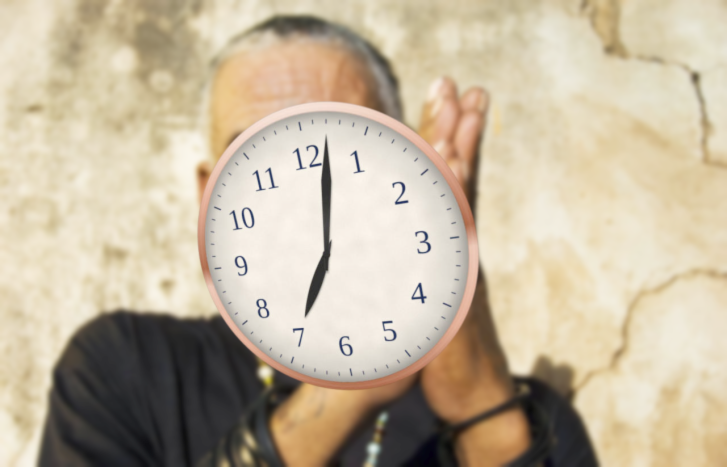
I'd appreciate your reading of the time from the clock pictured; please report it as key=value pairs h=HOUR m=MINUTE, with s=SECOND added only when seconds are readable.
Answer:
h=7 m=2
